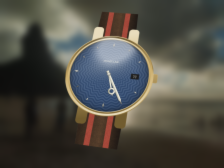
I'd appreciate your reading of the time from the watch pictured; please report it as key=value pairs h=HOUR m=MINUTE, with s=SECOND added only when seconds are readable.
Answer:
h=5 m=25
